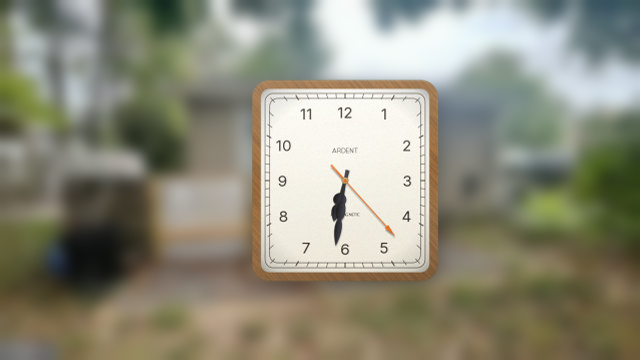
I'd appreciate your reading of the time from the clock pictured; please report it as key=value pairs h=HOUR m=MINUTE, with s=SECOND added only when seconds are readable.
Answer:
h=6 m=31 s=23
